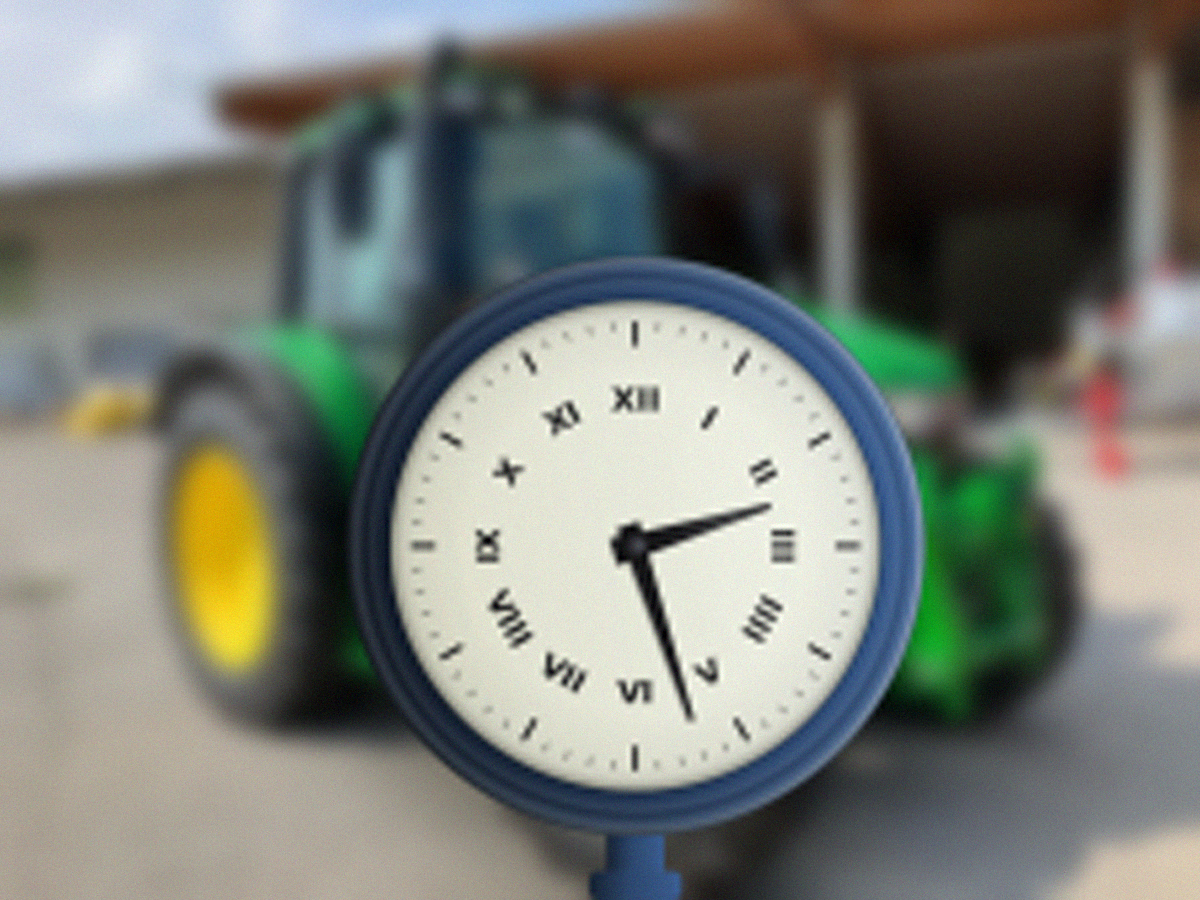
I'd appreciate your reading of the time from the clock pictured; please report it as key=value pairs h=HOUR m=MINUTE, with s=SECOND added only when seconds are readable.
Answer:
h=2 m=27
